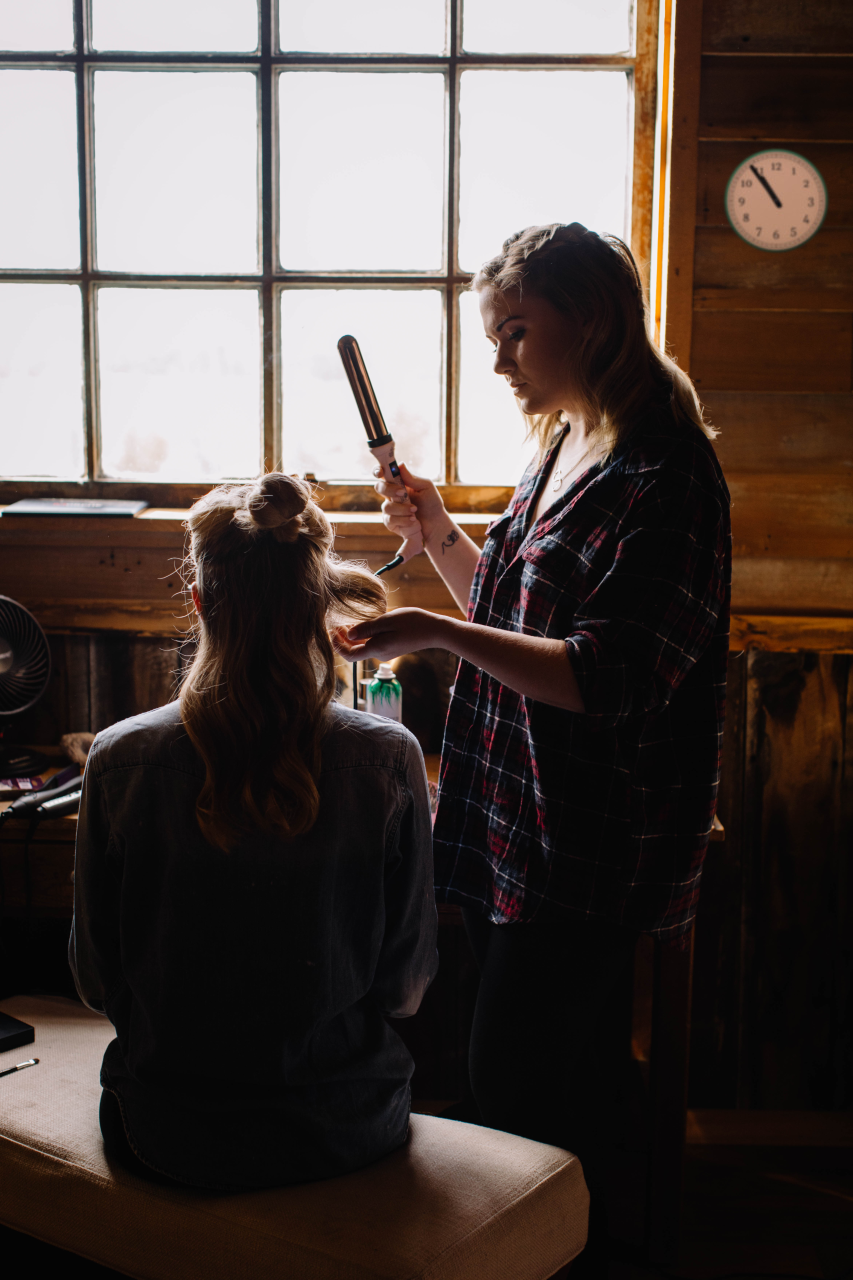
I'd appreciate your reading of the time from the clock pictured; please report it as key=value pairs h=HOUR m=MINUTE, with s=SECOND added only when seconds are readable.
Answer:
h=10 m=54
